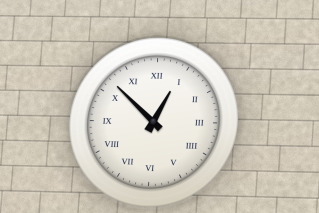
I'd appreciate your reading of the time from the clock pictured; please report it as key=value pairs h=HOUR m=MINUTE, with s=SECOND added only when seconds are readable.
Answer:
h=12 m=52
